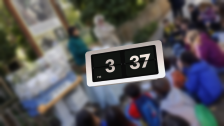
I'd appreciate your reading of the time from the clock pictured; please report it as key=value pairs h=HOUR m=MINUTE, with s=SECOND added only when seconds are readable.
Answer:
h=3 m=37
